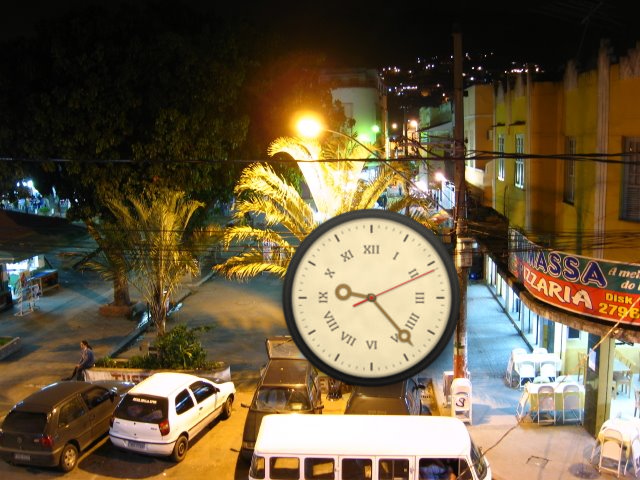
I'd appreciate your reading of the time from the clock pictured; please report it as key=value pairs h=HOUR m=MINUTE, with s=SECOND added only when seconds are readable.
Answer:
h=9 m=23 s=11
